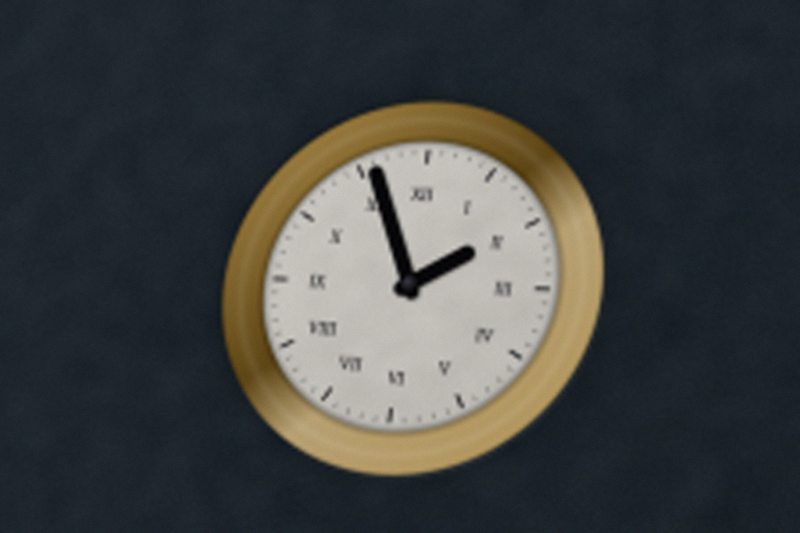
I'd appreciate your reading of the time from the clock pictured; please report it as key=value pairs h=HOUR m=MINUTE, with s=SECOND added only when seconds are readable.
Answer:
h=1 m=56
